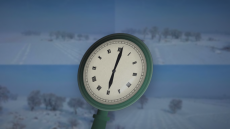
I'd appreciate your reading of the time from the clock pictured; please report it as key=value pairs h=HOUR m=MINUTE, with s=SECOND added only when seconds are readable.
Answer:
h=6 m=1
